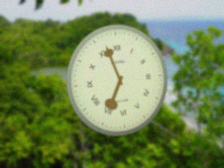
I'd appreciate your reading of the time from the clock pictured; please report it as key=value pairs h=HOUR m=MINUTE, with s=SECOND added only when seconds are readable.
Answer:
h=6 m=57
